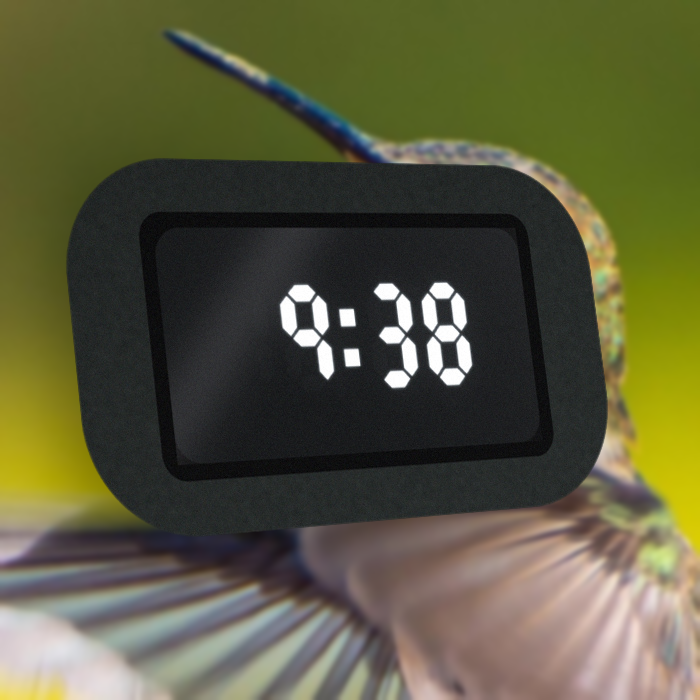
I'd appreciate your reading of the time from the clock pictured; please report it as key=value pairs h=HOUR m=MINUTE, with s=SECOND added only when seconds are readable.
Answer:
h=9 m=38
